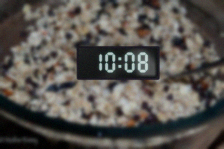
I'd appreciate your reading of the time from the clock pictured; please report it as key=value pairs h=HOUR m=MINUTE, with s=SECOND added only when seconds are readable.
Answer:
h=10 m=8
